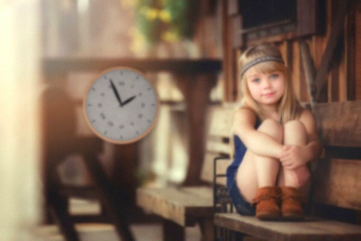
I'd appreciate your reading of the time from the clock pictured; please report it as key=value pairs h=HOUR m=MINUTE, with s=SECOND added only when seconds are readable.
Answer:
h=1 m=56
